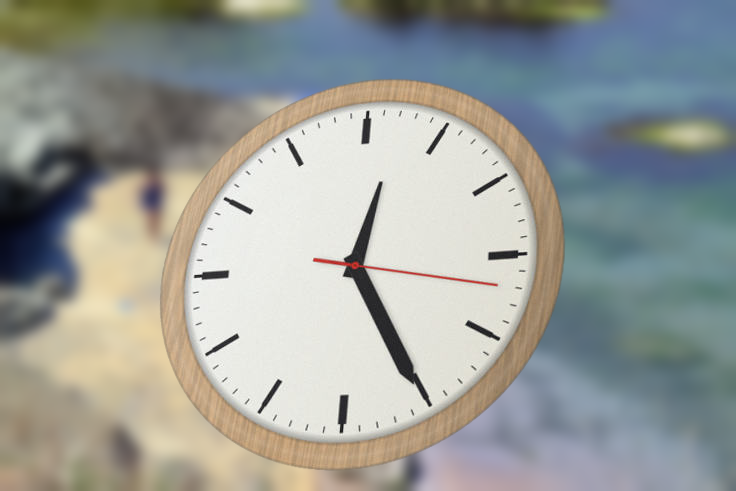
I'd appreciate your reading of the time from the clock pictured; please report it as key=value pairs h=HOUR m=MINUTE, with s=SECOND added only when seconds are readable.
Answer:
h=12 m=25 s=17
